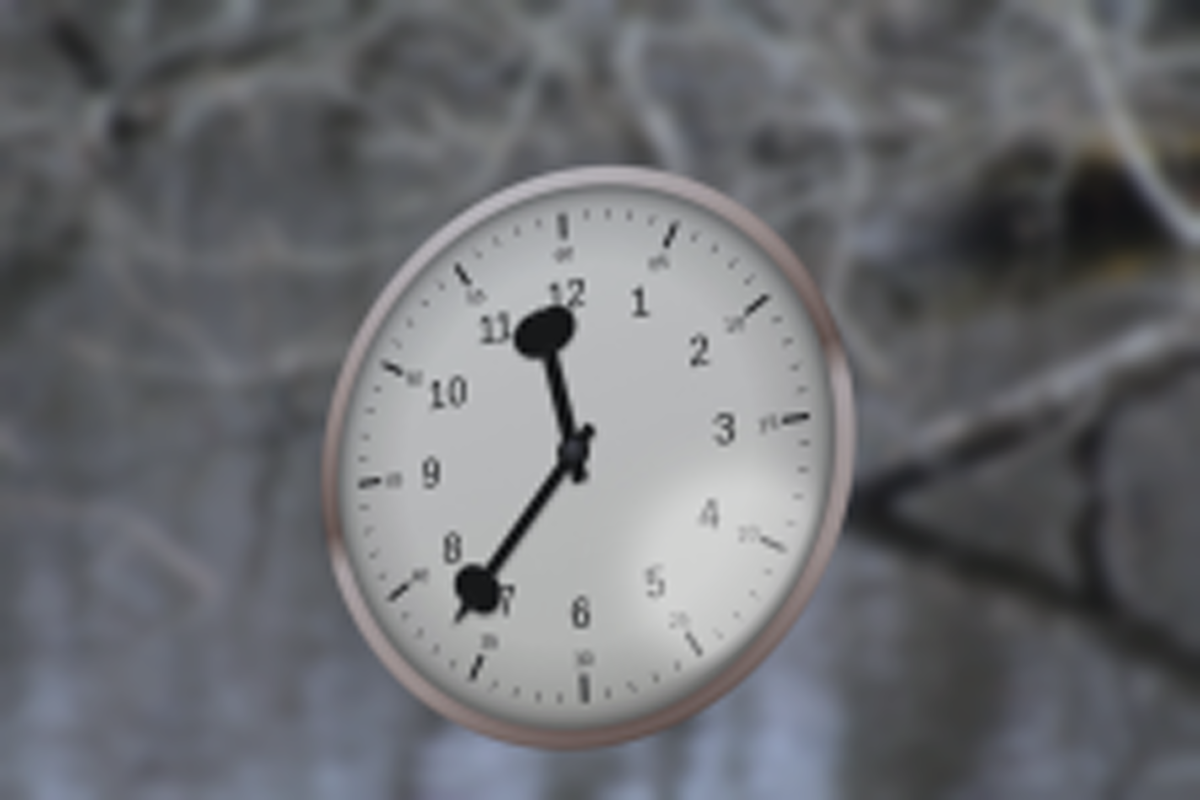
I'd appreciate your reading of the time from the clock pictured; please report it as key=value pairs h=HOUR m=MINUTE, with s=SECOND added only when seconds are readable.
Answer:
h=11 m=37
